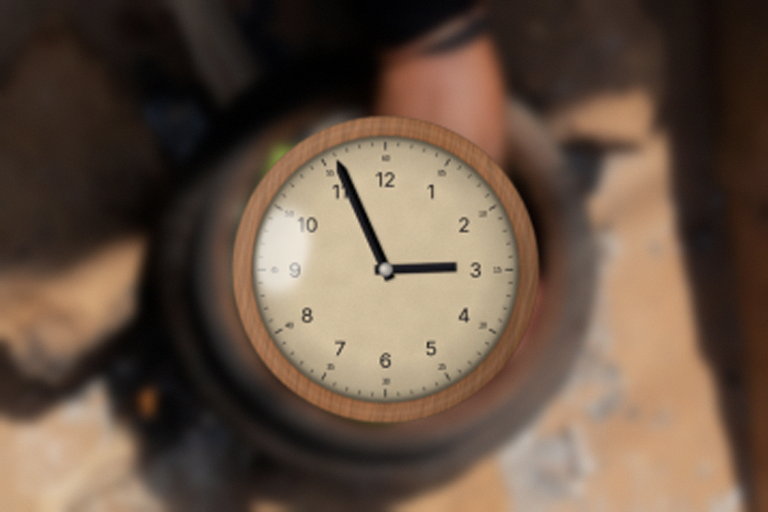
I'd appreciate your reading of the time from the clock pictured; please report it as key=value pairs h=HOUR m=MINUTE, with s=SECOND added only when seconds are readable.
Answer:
h=2 m=56
